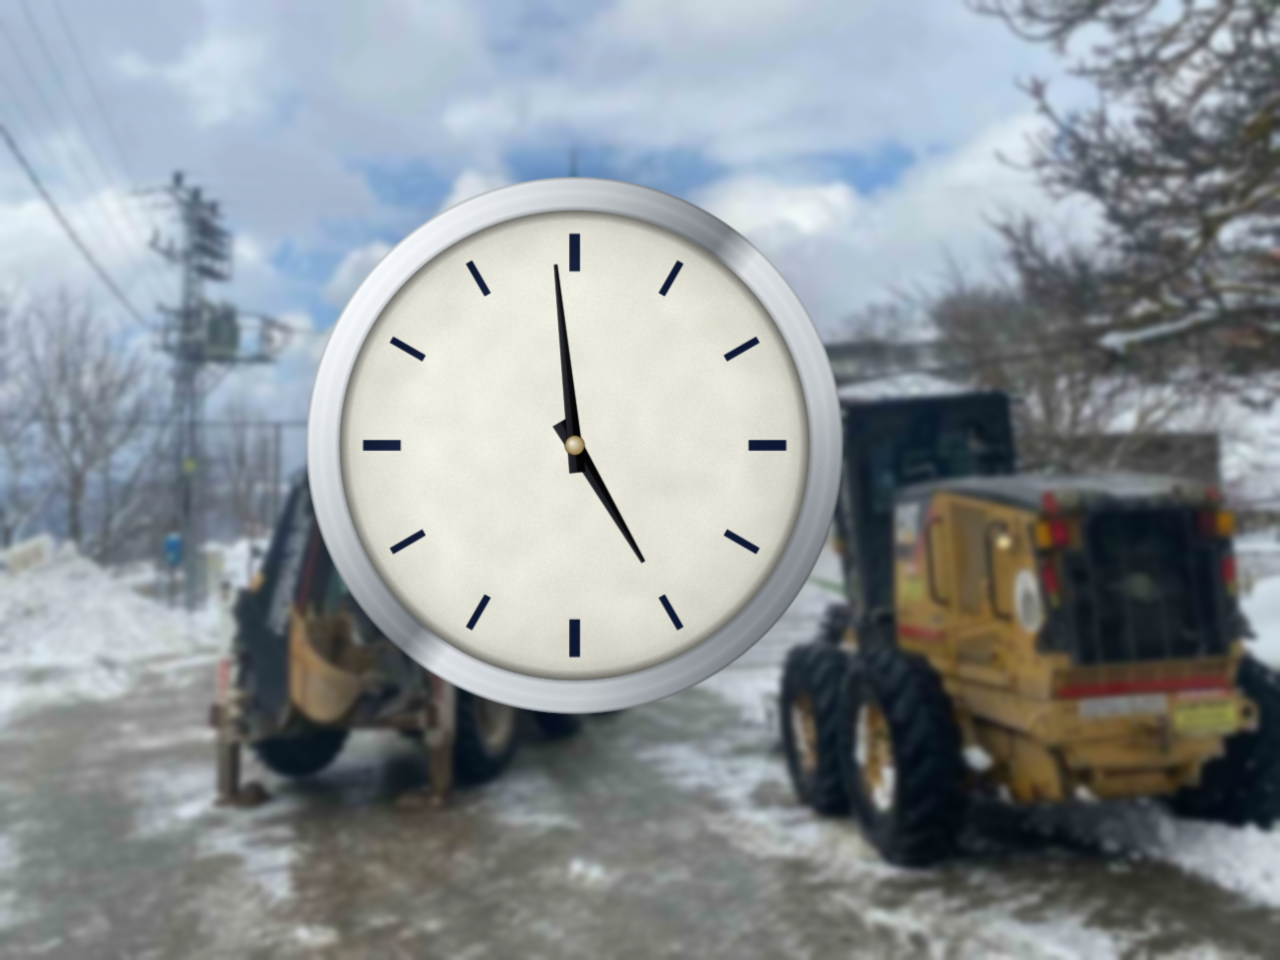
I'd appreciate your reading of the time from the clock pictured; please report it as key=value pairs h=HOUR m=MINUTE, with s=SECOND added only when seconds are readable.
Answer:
h=4 m=59
